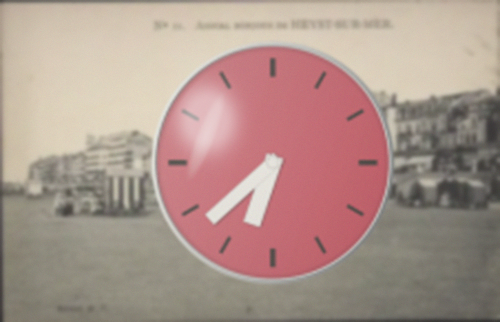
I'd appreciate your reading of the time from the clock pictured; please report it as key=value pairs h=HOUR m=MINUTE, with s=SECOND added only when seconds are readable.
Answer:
h=6 m=38
